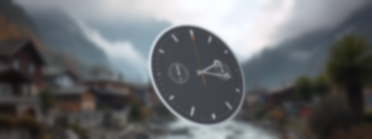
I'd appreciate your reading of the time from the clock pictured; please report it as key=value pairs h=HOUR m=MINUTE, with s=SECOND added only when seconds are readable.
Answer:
h=2 m=17
